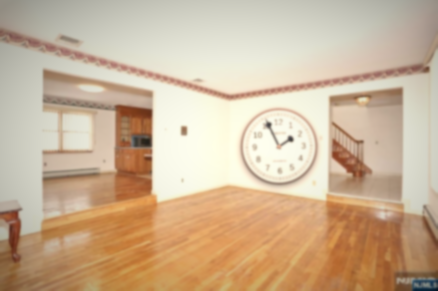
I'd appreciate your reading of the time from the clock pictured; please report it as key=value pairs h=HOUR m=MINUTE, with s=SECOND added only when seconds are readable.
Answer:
h=1 m=56
